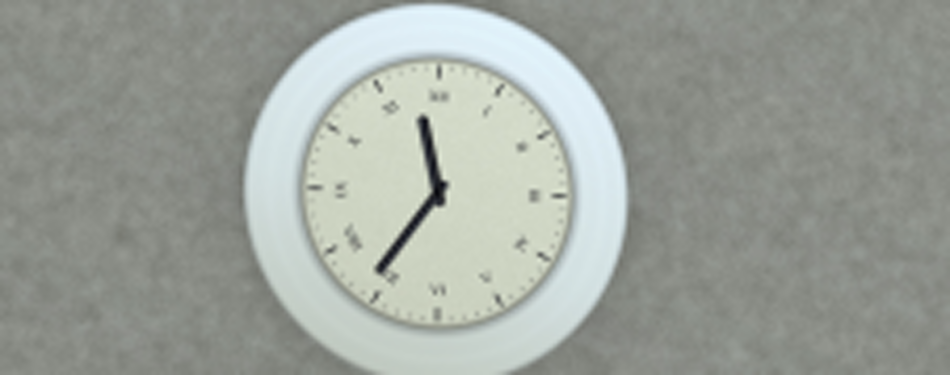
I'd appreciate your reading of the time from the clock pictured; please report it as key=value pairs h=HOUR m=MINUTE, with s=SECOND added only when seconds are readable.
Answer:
h=11 m=36
